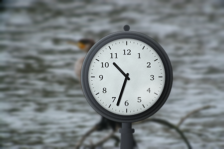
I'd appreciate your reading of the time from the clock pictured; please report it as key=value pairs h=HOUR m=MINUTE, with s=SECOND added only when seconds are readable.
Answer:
h=10 m=33
